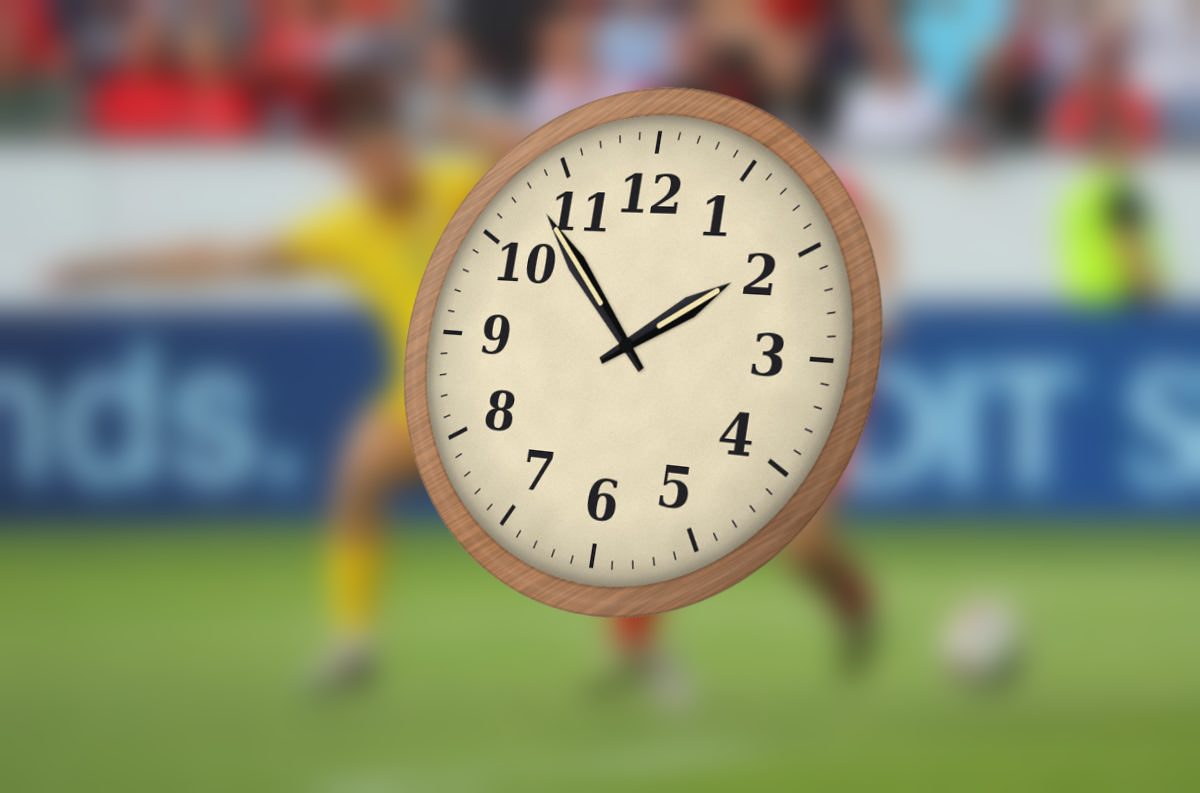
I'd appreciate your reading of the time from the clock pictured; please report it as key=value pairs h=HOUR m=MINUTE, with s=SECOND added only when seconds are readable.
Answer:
h=1 m=53
